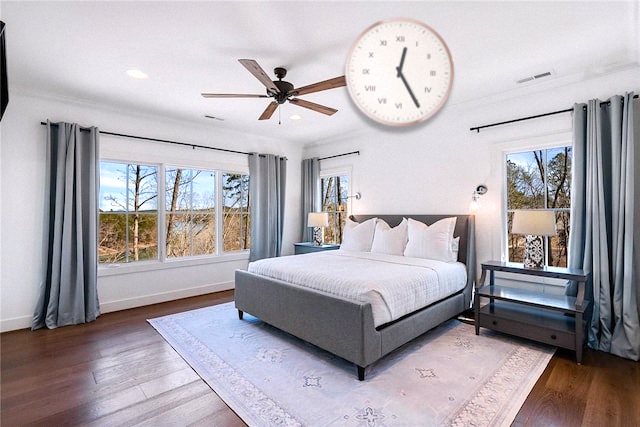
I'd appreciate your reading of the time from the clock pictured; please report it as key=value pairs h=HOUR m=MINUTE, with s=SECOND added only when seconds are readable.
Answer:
h=12 m=25
